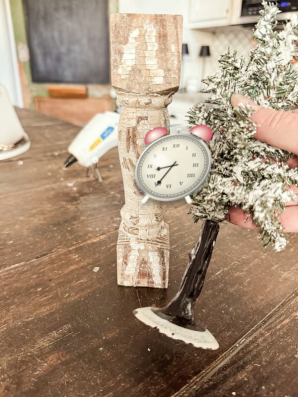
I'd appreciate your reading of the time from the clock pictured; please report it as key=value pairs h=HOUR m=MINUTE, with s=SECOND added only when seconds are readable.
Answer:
h=8 m=35
